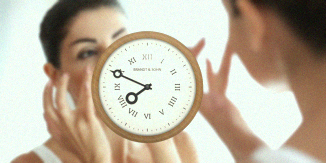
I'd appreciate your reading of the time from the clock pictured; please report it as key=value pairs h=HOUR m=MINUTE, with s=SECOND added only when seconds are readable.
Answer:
h=7 m=49
